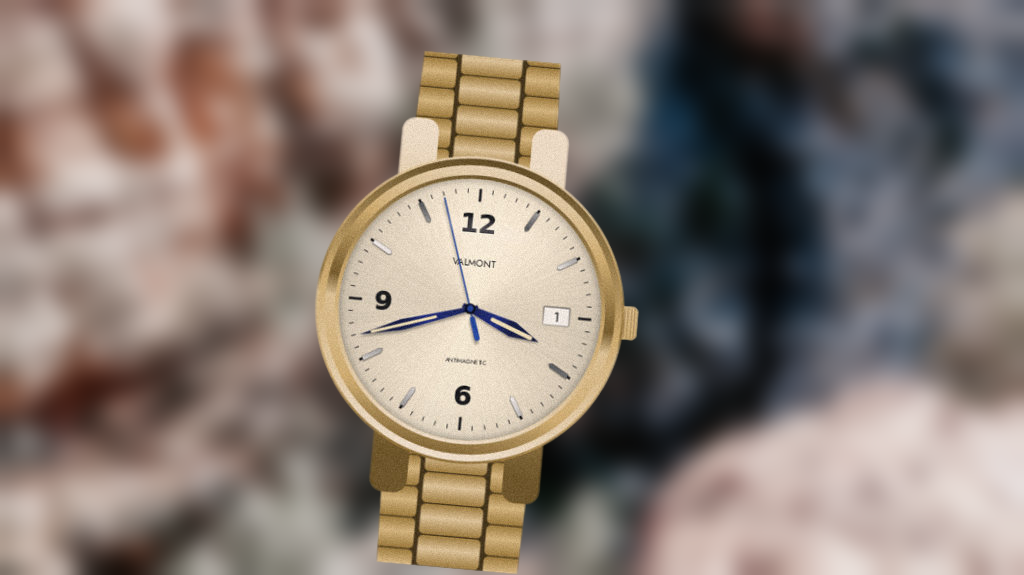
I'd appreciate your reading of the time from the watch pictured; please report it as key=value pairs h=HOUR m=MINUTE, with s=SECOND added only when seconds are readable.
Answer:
h=3 m=41 s=57
